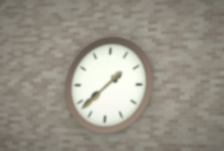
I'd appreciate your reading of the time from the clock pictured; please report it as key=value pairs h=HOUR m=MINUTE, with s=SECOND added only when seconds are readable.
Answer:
h=1 m=38
